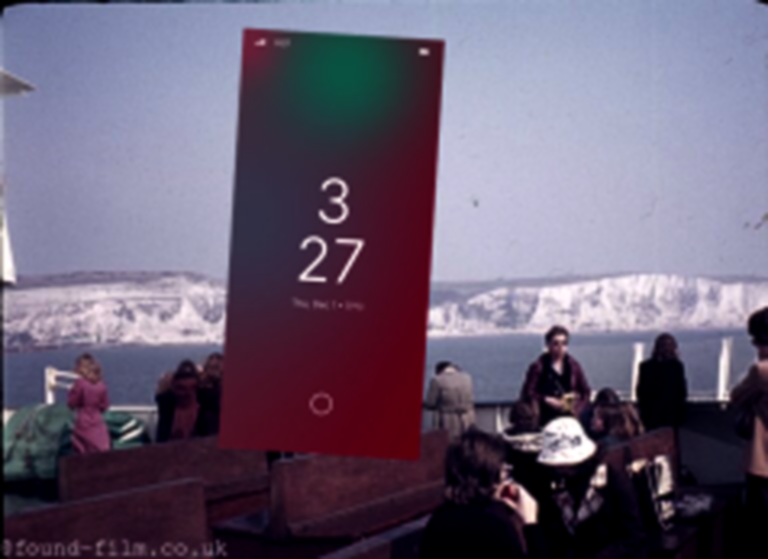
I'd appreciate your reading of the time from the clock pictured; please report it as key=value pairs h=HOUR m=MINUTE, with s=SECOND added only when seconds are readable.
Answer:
h=3 m=27
